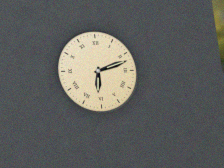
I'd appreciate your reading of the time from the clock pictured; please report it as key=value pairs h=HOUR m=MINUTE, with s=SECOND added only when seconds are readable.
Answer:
h=6 m=12
